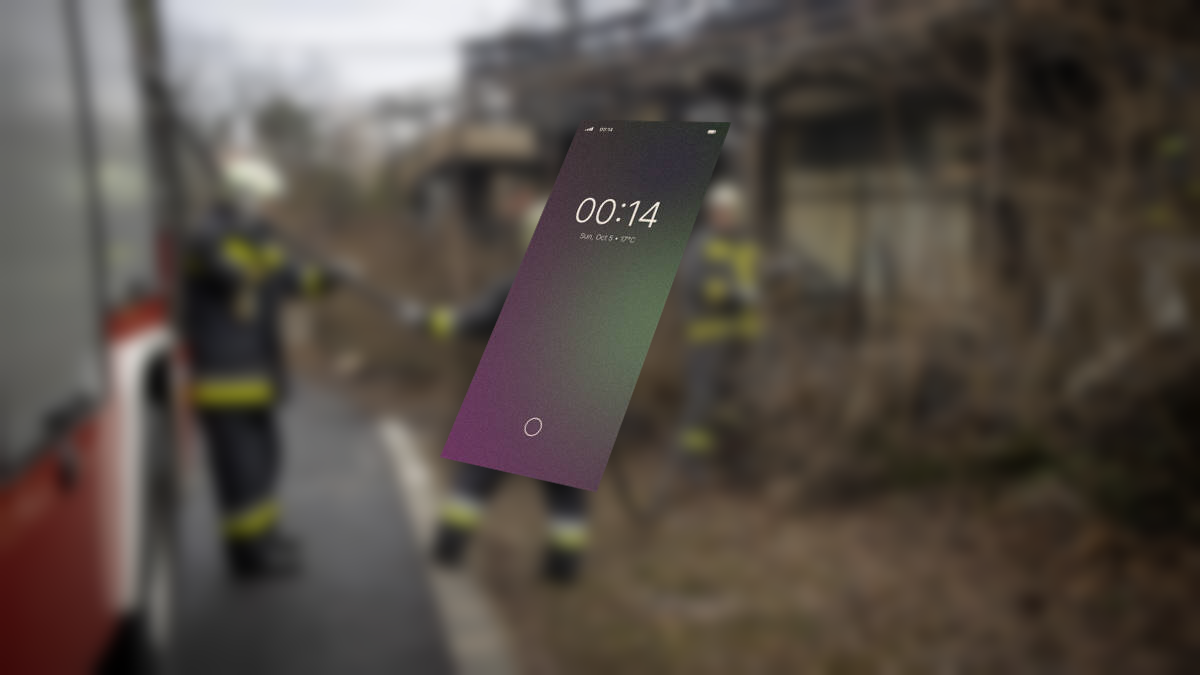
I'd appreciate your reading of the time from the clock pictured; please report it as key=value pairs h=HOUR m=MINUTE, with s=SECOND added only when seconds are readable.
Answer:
h=0 m=14
